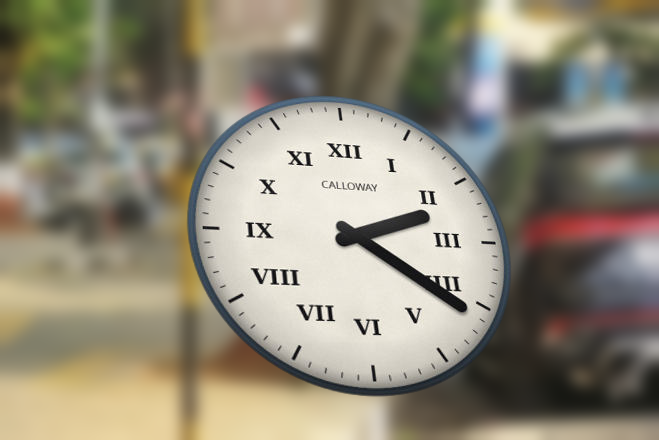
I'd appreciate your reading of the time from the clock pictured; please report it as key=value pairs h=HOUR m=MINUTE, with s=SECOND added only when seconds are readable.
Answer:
h=2 m=21
